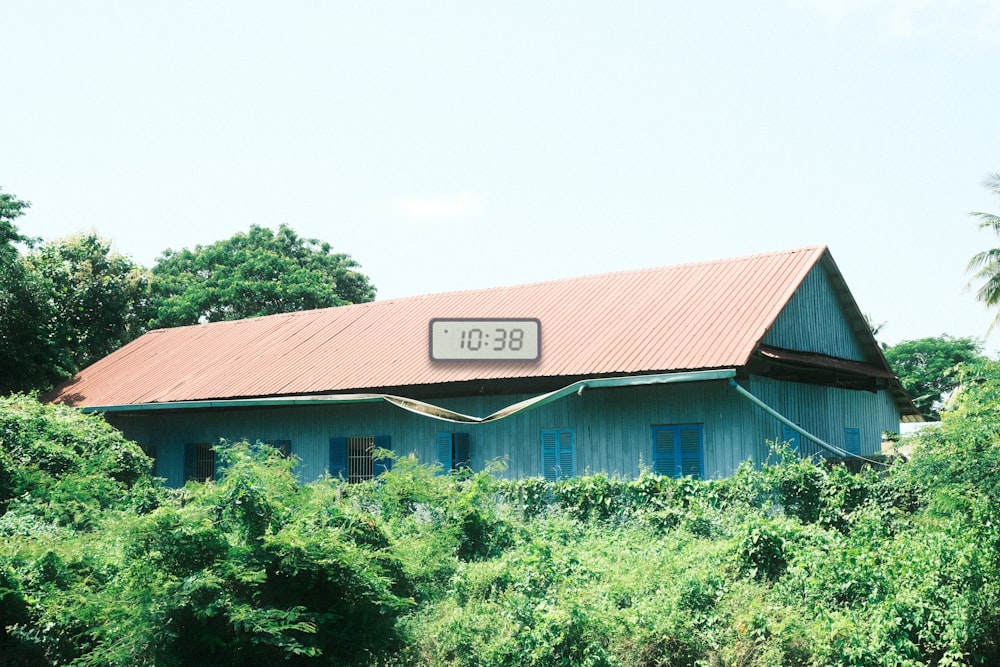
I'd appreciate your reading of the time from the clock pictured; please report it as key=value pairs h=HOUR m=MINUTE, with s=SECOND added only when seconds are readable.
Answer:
h=10 m=38
